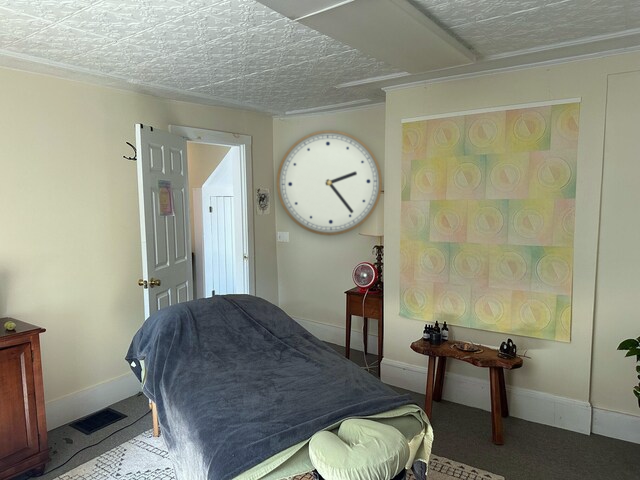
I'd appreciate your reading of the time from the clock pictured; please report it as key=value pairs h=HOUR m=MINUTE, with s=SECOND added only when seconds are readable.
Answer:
h=2 m=24
